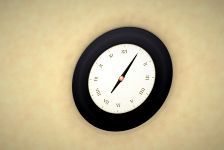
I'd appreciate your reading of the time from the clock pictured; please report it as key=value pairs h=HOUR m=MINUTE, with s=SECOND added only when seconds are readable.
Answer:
h=7 m=5
